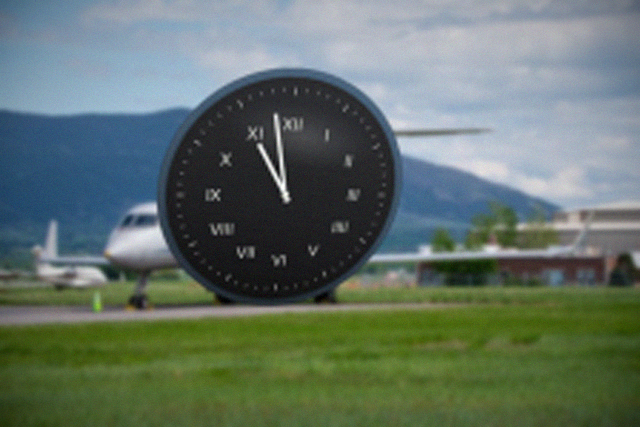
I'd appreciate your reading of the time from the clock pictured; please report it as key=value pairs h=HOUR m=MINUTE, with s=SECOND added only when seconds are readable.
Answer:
h=10 m=58
